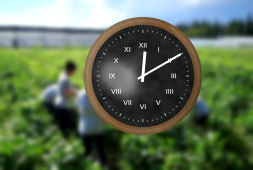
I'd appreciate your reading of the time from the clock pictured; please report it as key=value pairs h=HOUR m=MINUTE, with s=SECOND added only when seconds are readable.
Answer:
h=12 m=10
